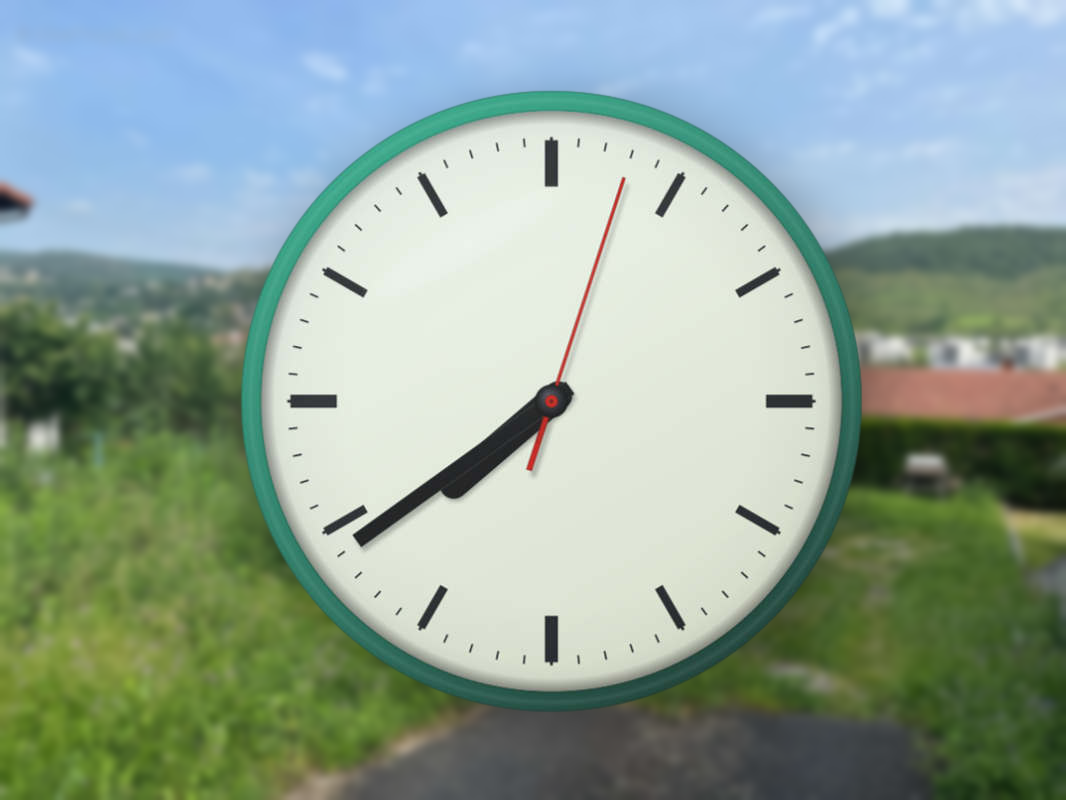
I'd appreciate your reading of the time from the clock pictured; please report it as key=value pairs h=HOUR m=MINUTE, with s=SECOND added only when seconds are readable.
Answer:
h=7 m=39 s=3
